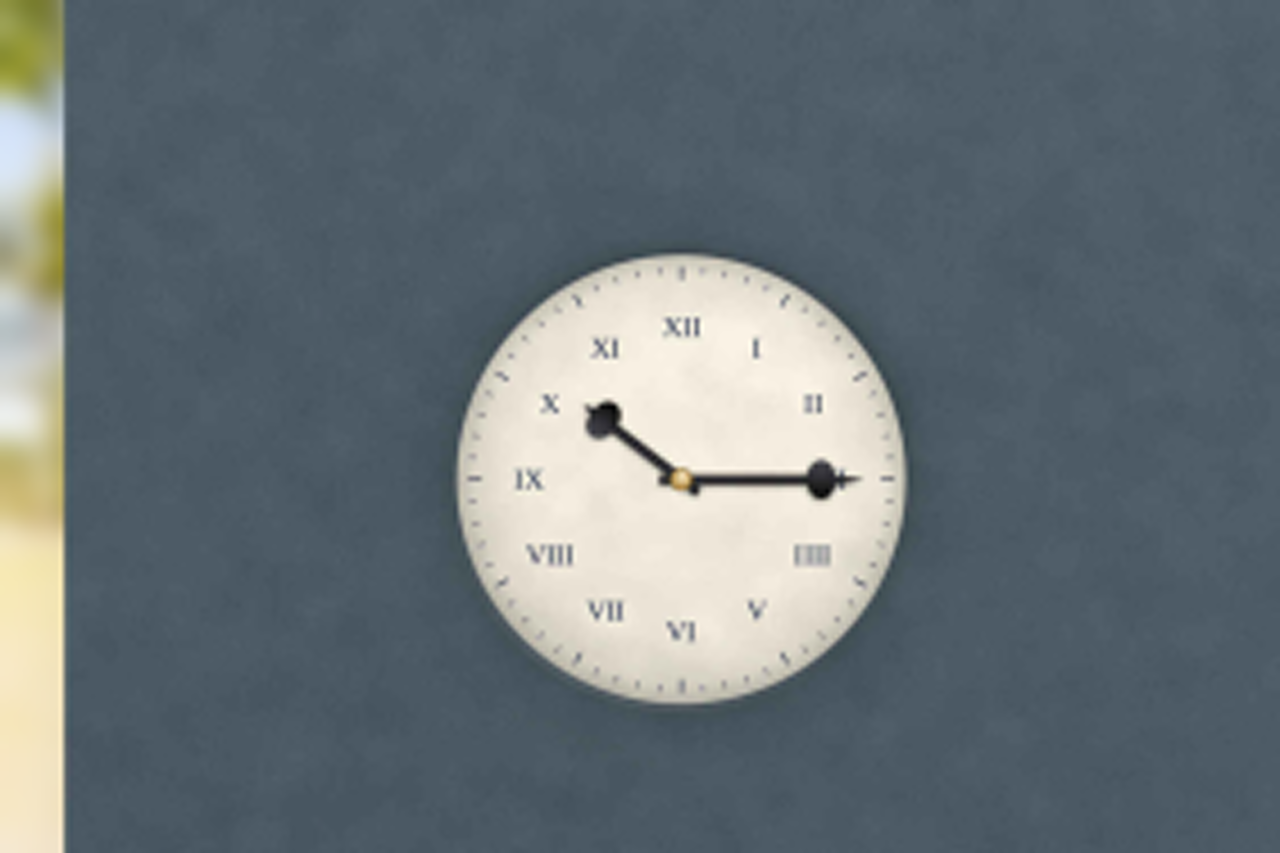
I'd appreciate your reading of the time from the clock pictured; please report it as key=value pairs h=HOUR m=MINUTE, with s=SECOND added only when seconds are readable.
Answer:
h=10 m=15
